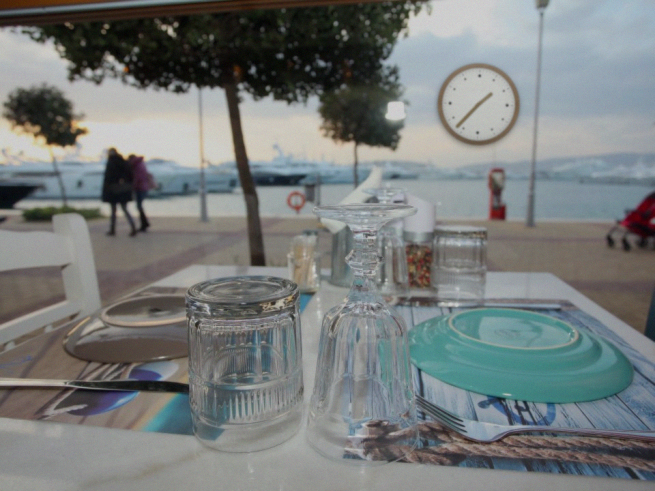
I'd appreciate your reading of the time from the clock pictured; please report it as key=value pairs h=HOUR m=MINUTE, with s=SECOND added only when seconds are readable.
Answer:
h=1 m=37
